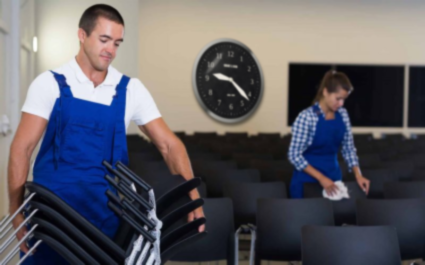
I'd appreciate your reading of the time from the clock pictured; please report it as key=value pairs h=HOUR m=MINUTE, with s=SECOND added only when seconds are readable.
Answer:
h=9 m=22
